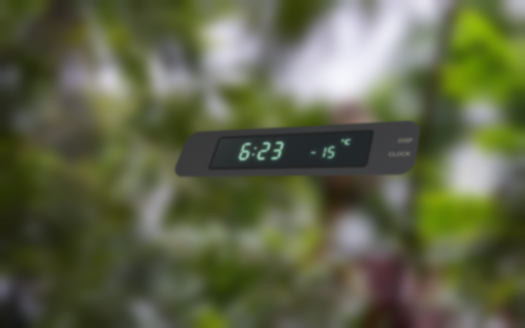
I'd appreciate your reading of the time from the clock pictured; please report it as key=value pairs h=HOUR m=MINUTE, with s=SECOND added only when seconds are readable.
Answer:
h=6 m=23
